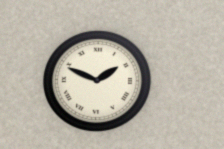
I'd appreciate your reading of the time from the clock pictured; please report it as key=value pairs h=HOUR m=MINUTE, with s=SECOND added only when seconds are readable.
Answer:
h=1 m=49
